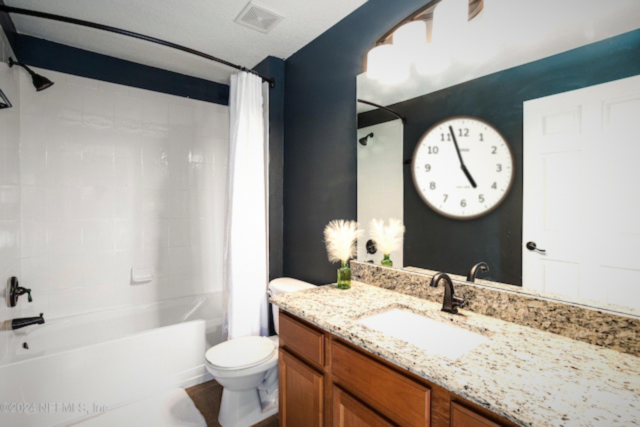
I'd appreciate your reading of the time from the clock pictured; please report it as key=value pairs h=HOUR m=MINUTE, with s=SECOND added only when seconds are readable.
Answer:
h=4 m=57
